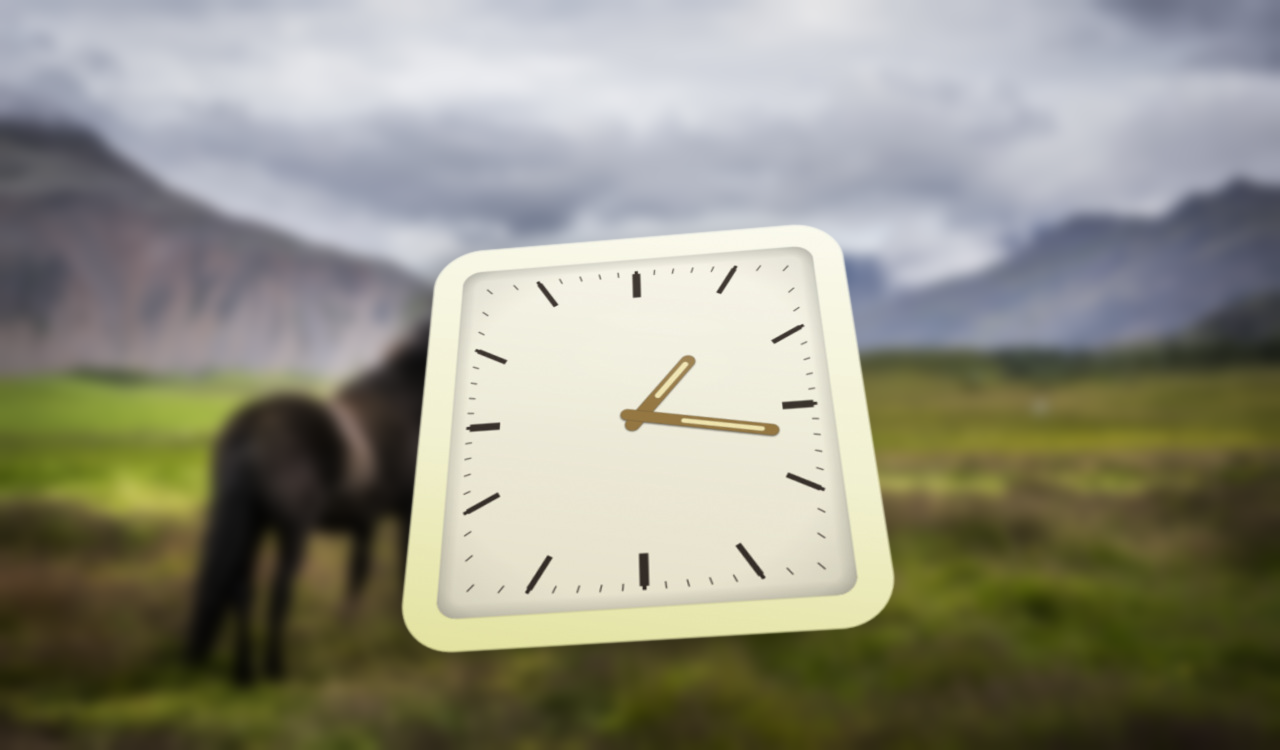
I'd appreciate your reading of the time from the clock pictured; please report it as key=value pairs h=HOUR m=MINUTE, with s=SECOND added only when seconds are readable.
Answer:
h=1 m=17
